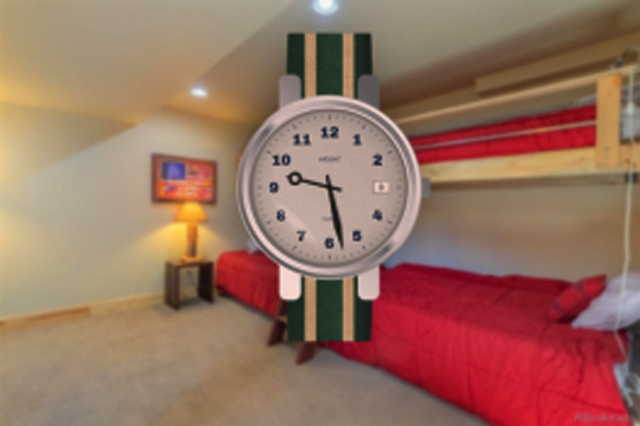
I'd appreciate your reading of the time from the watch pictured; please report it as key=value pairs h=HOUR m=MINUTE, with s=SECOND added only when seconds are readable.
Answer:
h=9 m=28
